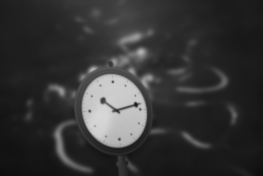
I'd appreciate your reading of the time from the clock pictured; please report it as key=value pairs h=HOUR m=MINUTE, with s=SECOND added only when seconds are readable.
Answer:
h=10 m=13
